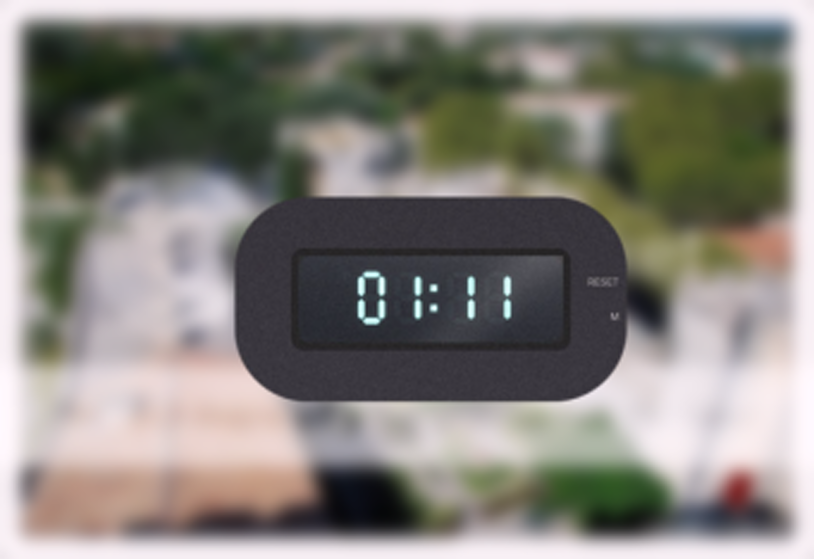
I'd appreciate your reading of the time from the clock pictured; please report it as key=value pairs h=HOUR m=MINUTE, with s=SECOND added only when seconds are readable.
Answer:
h=1 m=11
